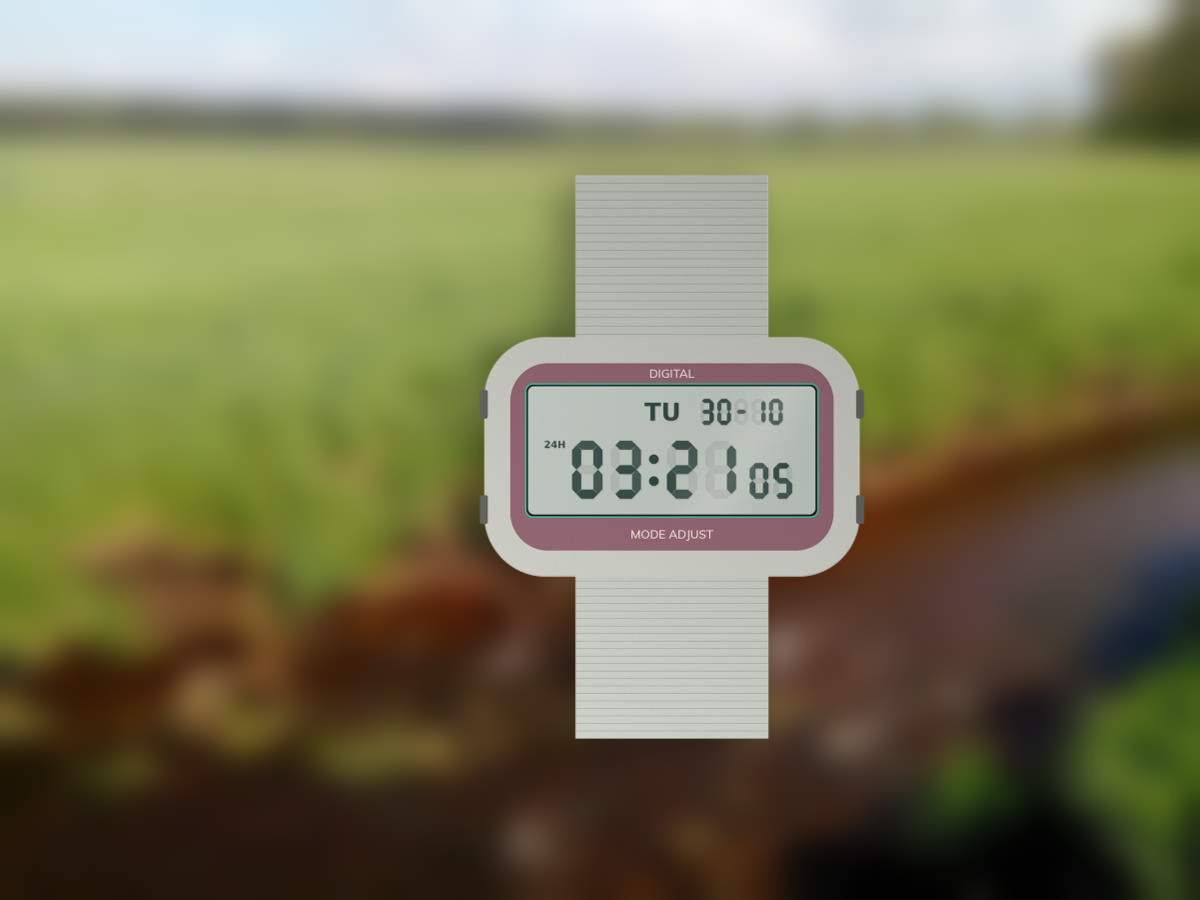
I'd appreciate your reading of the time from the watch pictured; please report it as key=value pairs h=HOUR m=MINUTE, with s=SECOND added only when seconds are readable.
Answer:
h=3 m=21 s=5
